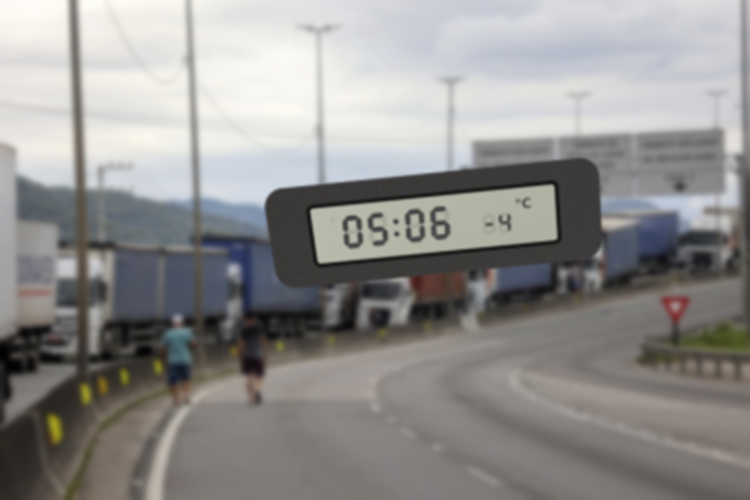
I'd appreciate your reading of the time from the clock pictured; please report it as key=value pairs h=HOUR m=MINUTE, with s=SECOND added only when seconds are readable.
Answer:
h=5 m=6
